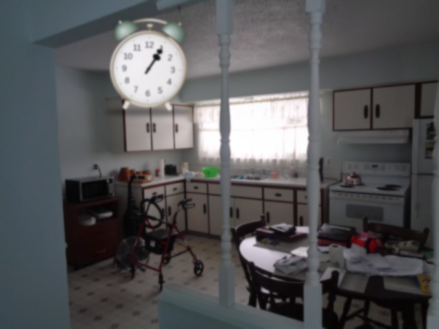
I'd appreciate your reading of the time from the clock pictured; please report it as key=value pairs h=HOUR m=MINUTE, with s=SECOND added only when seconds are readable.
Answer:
h=1 m=5
